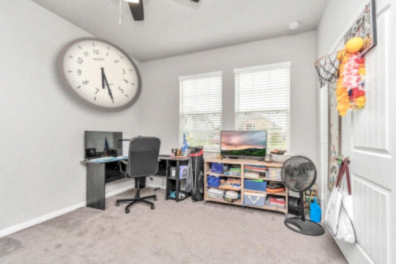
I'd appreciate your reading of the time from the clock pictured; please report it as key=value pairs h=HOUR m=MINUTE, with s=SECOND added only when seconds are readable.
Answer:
h=6 m=30
